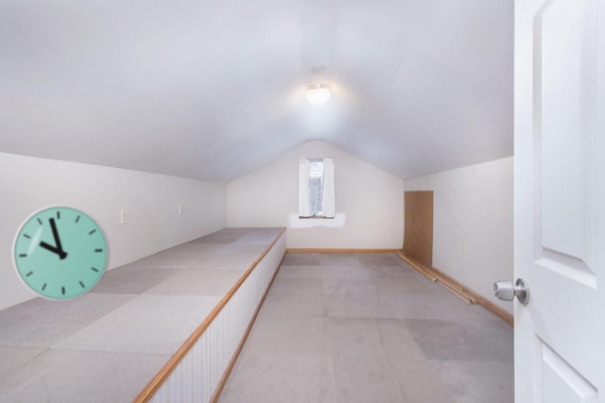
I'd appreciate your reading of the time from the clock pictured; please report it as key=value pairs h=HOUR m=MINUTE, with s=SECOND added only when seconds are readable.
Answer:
h=9 m=58
